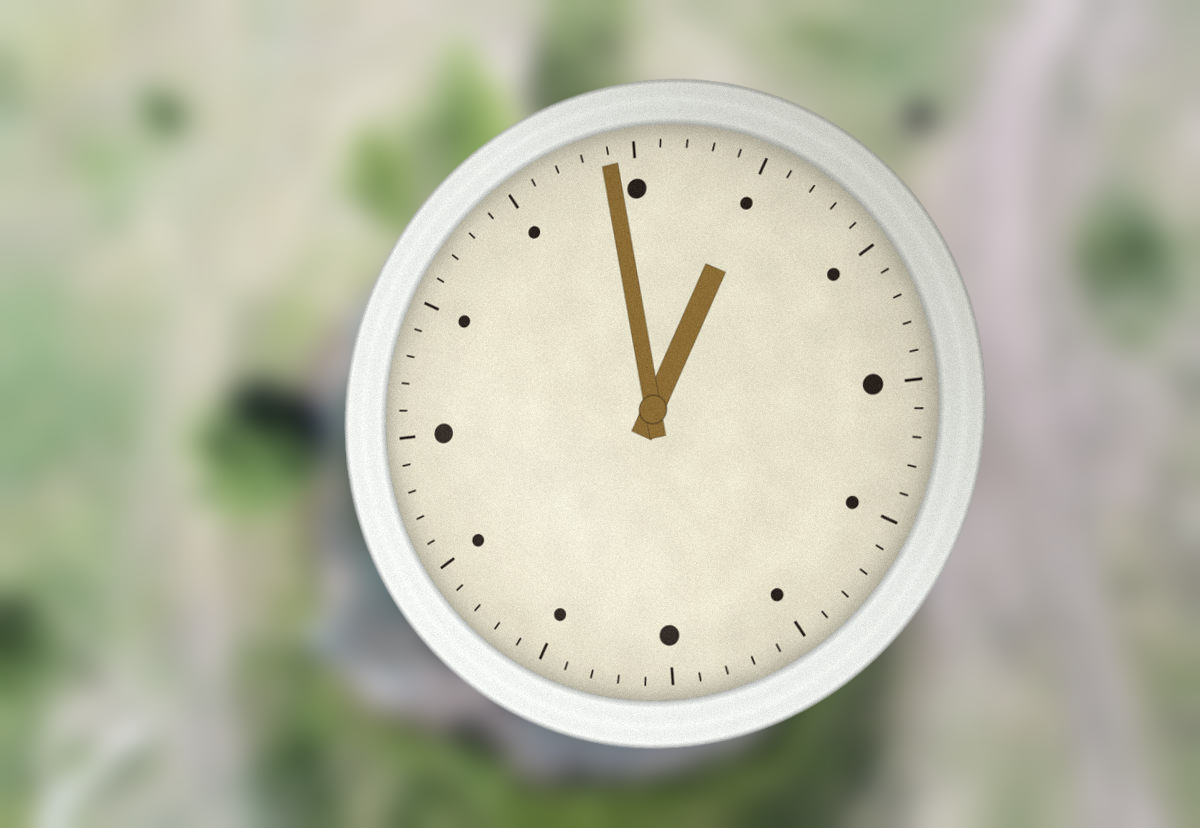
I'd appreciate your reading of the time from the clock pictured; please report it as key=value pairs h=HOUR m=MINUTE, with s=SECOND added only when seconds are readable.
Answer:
h=12 m=59
